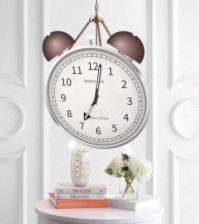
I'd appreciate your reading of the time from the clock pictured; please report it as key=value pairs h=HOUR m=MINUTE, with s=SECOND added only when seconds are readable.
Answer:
h=7 m=2
